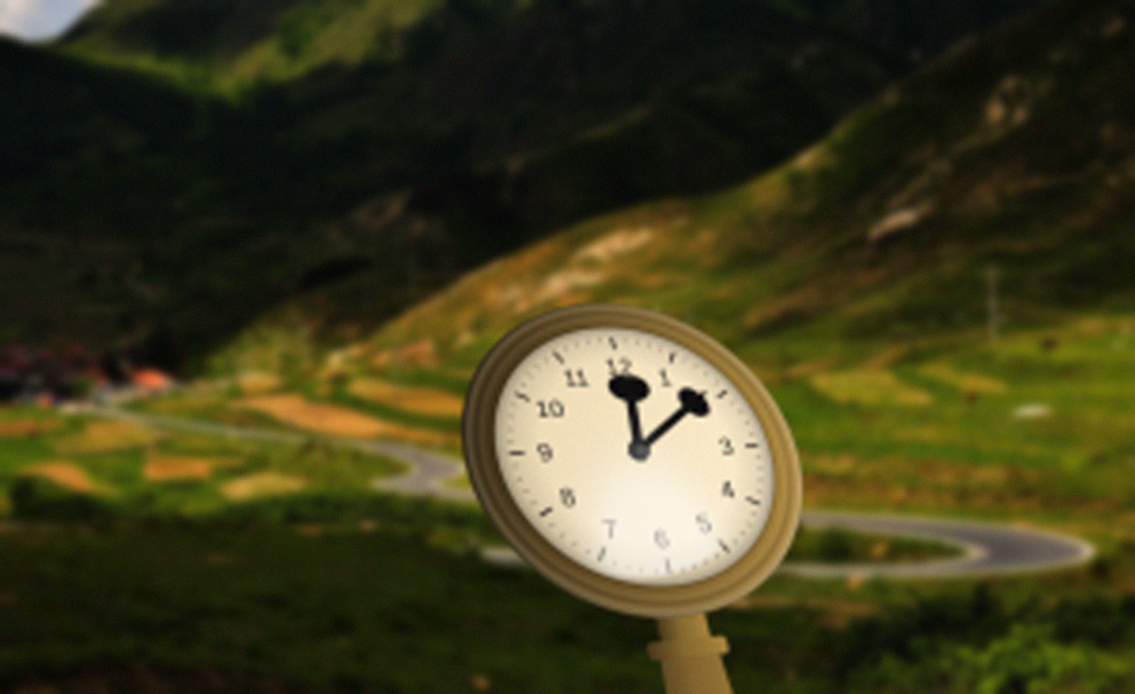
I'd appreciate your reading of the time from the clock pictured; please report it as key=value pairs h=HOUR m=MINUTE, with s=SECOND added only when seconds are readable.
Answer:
h=12 m=9
